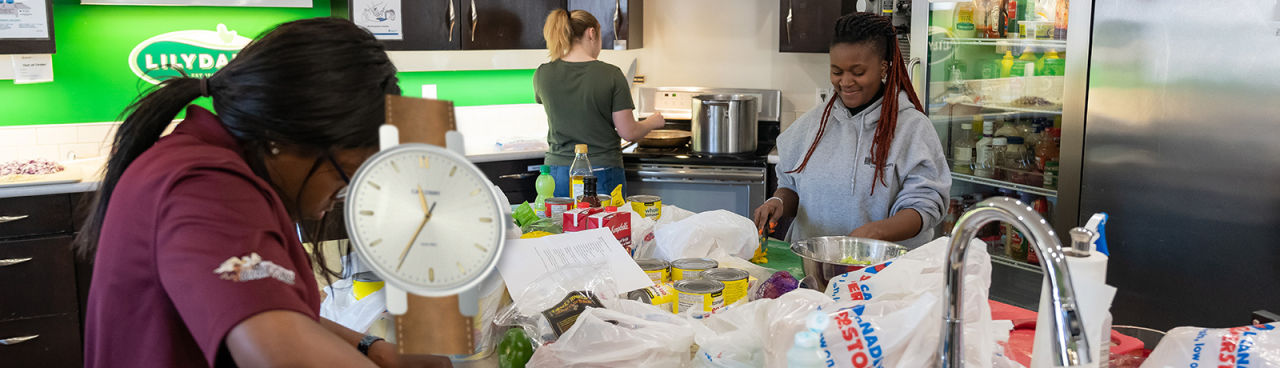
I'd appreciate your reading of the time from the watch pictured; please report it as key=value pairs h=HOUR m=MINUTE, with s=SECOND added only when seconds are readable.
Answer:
h=11 m=35 s=35
